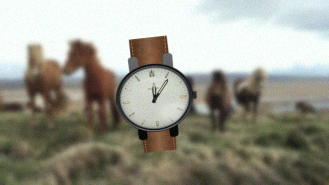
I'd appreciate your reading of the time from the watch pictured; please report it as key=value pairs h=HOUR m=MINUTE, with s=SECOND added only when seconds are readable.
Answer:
h=12 m=6
